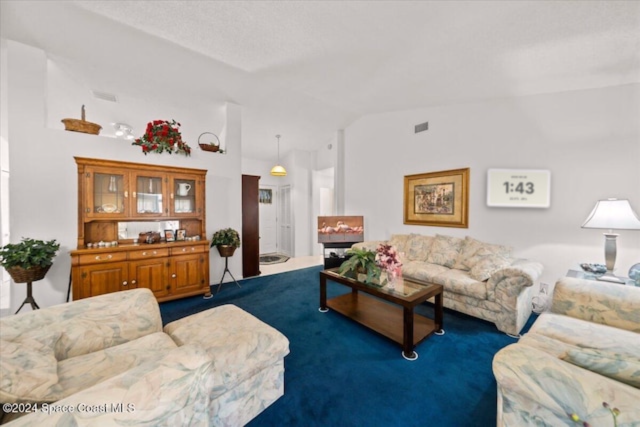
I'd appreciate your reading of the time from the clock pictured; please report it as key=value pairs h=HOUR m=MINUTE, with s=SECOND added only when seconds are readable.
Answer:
h=1 m=43
